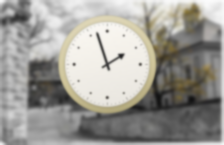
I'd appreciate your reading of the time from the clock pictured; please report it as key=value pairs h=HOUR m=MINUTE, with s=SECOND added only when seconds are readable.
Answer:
h=1 m=57
